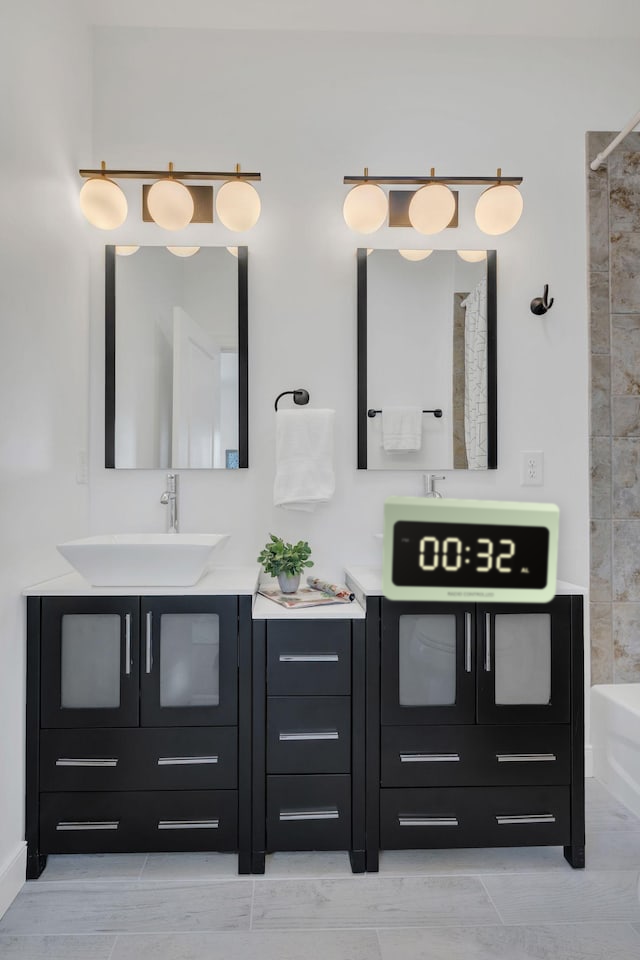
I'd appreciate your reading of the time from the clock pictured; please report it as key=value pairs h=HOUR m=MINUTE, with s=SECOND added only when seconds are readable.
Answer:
h=0 m=32
